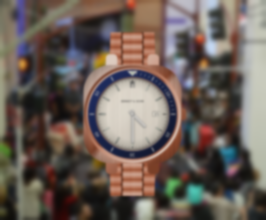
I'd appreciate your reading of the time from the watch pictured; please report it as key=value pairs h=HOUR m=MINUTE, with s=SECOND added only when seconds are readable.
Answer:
h=4 m=30
